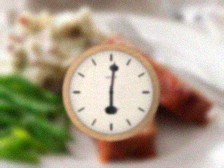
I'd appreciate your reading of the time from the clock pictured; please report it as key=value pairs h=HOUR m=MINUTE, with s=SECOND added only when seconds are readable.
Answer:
h=6 m=1
